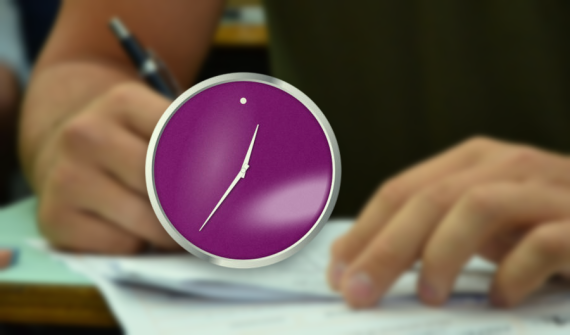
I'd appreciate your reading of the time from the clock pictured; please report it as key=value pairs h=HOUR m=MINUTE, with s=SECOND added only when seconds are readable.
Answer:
h=12 m=36
